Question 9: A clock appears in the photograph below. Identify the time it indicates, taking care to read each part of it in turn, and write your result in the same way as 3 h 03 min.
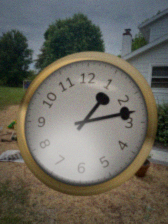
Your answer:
1 h 13 min
